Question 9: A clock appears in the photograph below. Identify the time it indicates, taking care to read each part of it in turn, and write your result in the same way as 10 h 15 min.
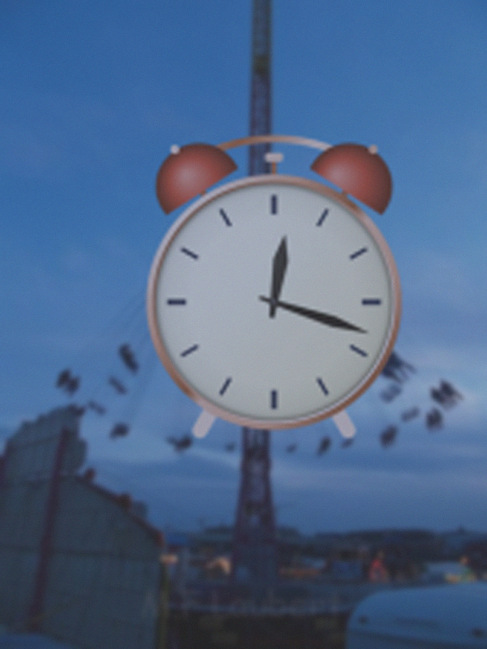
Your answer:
12 h 18 min
